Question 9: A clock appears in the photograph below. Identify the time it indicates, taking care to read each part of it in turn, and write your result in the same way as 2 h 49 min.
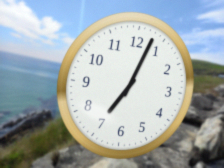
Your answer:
7 h 03 min
